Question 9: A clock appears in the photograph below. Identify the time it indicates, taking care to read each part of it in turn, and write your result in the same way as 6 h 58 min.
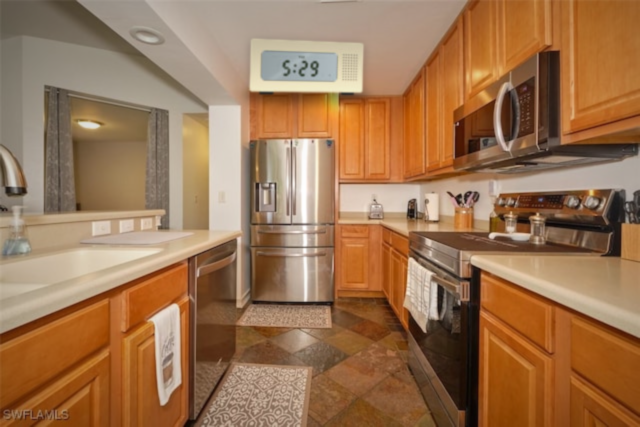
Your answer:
5 h 29 min
